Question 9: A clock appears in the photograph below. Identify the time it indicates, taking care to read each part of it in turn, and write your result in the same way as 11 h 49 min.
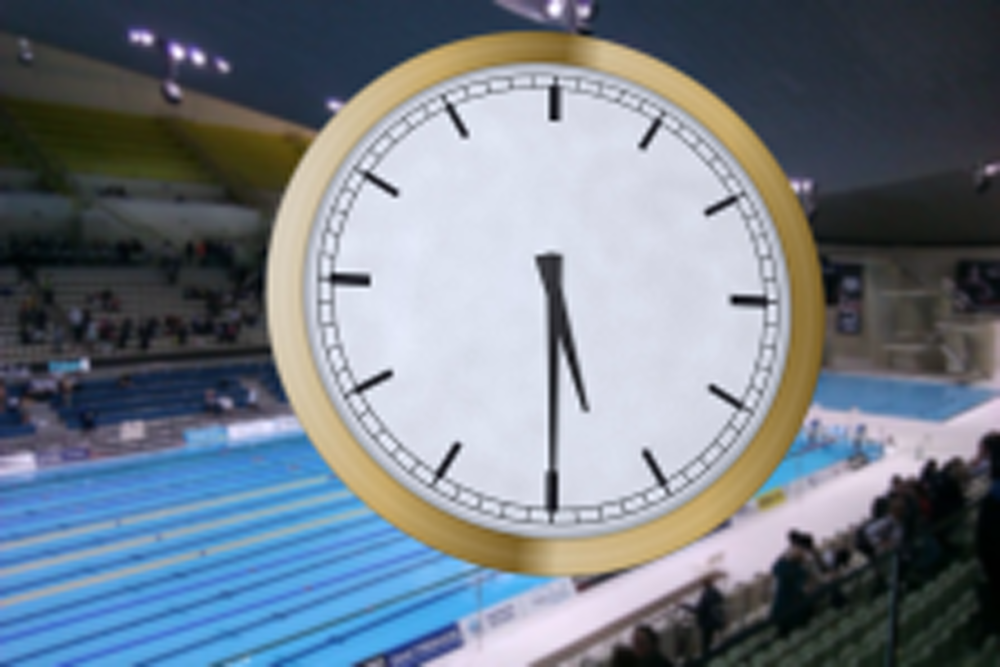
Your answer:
5 h 30 min
